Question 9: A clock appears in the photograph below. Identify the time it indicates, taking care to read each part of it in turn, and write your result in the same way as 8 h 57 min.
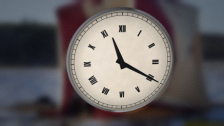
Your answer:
11 h 20 min
